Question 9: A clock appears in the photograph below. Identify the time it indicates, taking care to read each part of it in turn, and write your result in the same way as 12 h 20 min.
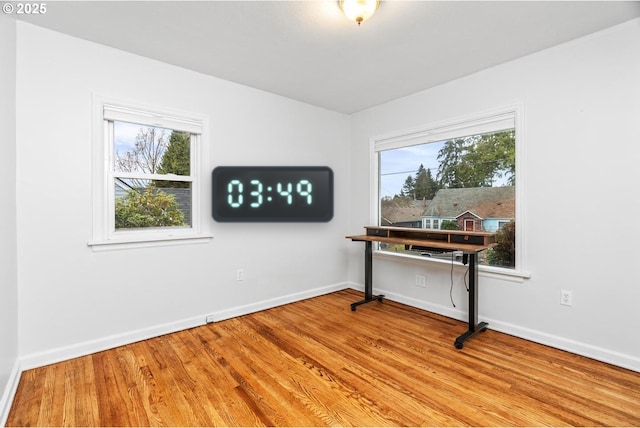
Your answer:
3 h 49 min
